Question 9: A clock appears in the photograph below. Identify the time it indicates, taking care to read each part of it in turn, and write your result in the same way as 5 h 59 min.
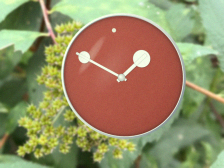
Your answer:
1 h 51 min
